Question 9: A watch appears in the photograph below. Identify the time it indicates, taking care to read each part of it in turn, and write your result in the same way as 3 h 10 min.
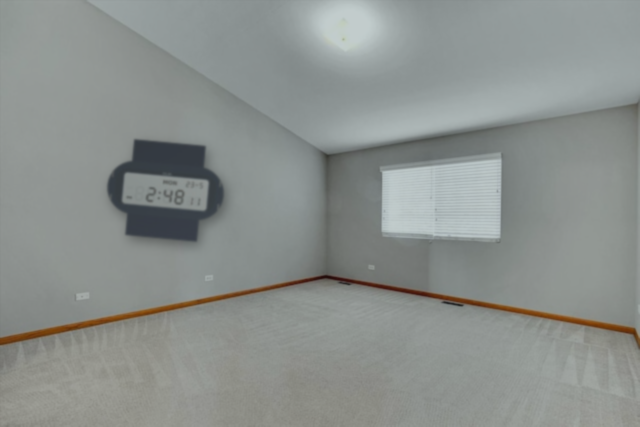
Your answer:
2 h 48 min
